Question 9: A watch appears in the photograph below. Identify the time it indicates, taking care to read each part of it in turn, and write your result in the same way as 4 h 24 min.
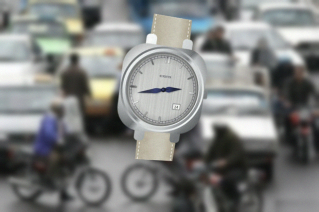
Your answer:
2 h 43 min
